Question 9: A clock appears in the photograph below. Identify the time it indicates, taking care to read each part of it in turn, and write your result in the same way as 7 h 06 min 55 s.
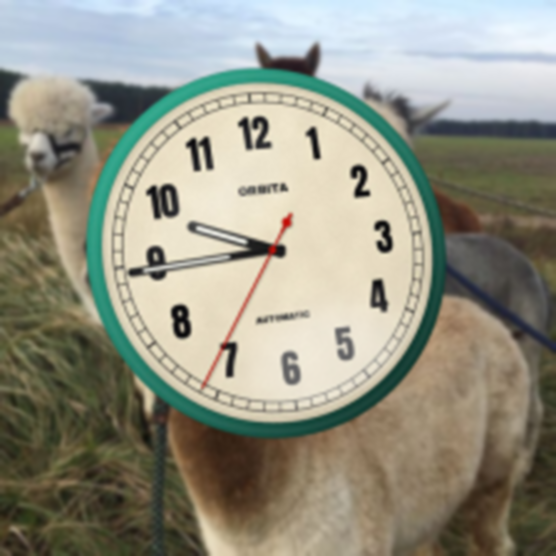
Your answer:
9 h 44 min 36 s
